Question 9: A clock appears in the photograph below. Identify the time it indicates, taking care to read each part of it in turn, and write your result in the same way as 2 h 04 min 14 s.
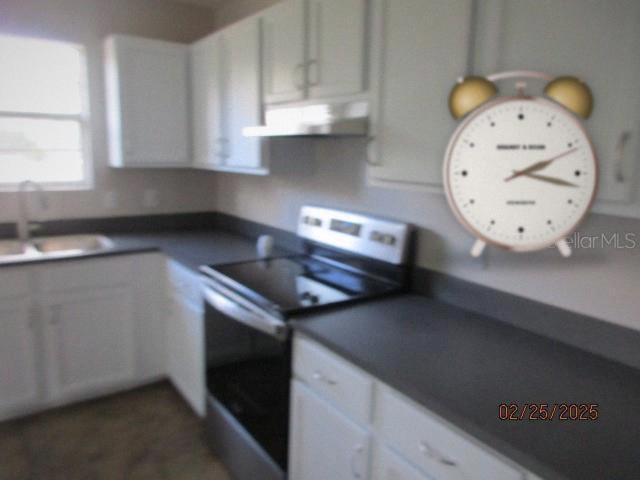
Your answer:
2 h 17 min 11 s
